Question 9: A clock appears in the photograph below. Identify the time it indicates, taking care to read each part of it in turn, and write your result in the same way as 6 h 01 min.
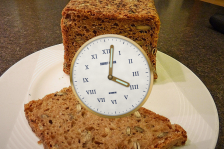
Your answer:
4 h 02 min
